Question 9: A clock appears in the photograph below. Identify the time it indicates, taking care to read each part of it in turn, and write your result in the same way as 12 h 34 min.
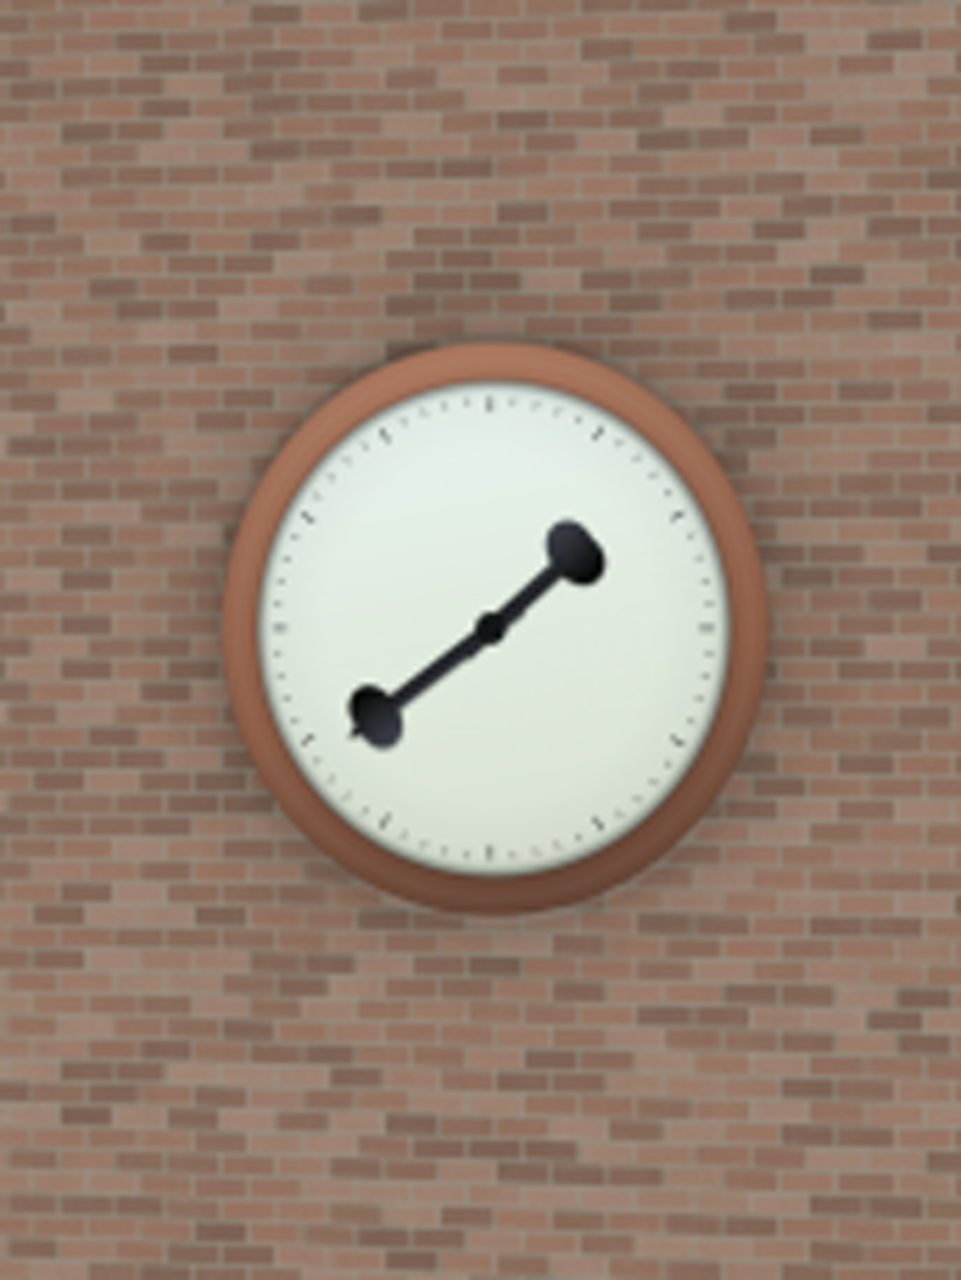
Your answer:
1 h 39 min
